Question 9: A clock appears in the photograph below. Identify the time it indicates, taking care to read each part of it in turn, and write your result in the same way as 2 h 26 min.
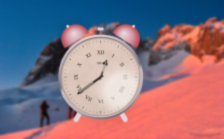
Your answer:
12 h 39 min
